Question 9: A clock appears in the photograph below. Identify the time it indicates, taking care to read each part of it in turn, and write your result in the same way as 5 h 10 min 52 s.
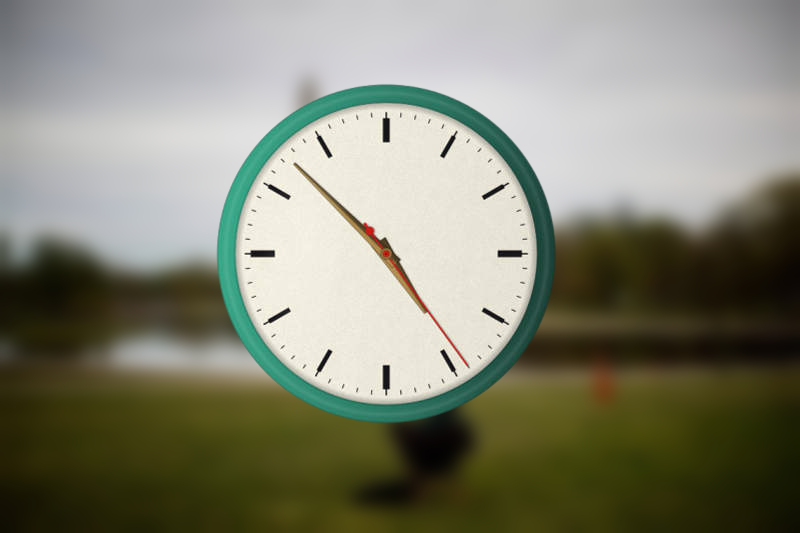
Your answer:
4 h 52 min 24 s
